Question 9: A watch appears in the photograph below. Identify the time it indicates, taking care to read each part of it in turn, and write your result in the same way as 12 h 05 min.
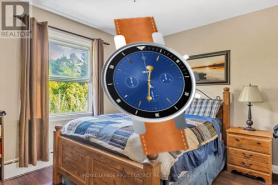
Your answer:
12 h 32 min
